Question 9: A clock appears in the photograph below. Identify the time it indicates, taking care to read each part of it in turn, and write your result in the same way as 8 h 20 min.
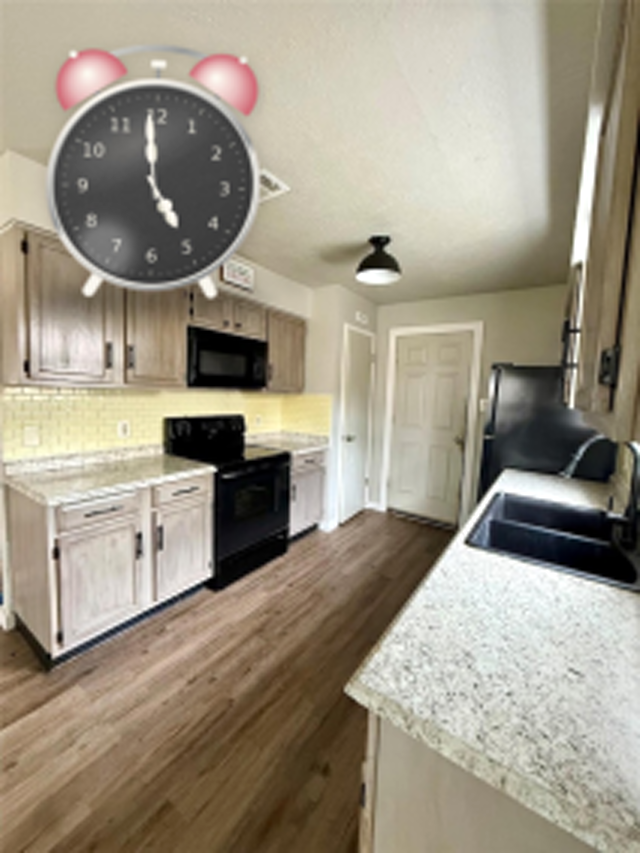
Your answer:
4 h 59 min
